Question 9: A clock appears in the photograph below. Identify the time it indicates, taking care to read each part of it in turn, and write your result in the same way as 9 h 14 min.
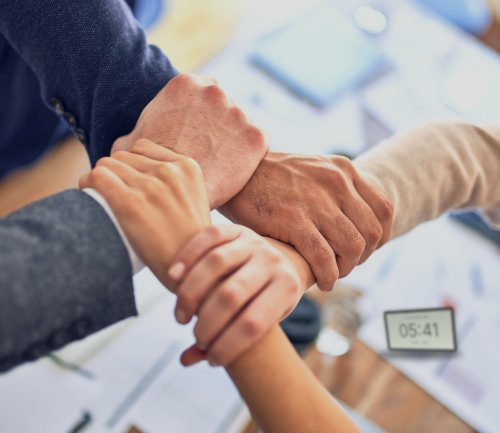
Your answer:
5 h 41 min
